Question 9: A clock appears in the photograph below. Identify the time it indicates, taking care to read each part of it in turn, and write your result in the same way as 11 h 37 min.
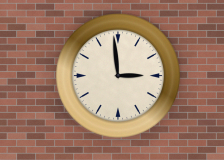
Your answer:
2 h 59 min
